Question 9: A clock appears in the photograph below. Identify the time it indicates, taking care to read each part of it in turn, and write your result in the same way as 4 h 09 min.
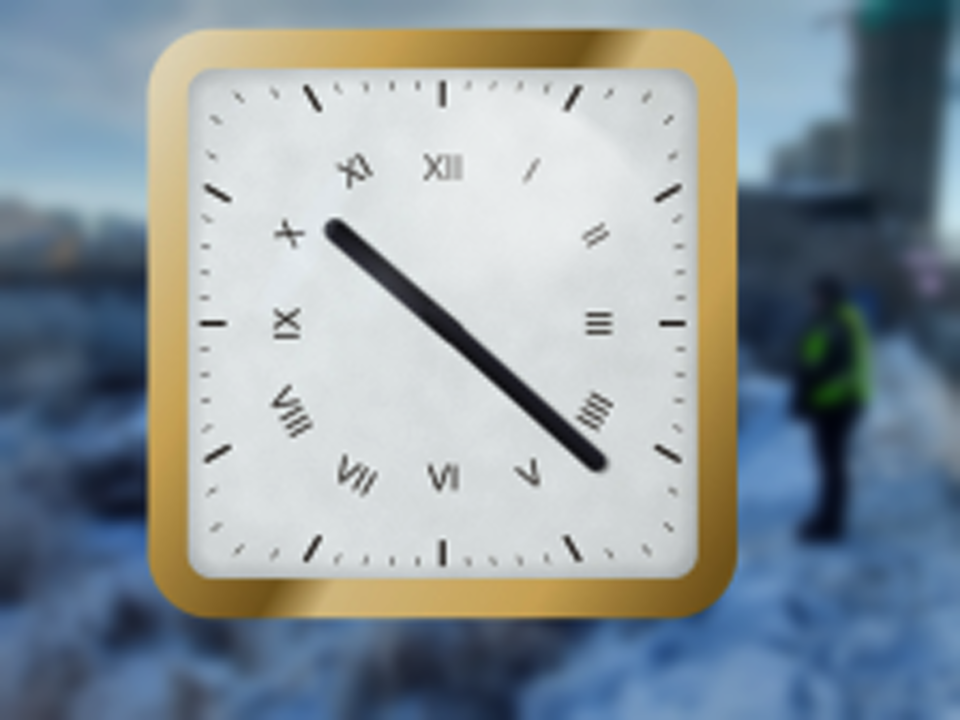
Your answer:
10 h 22 min
